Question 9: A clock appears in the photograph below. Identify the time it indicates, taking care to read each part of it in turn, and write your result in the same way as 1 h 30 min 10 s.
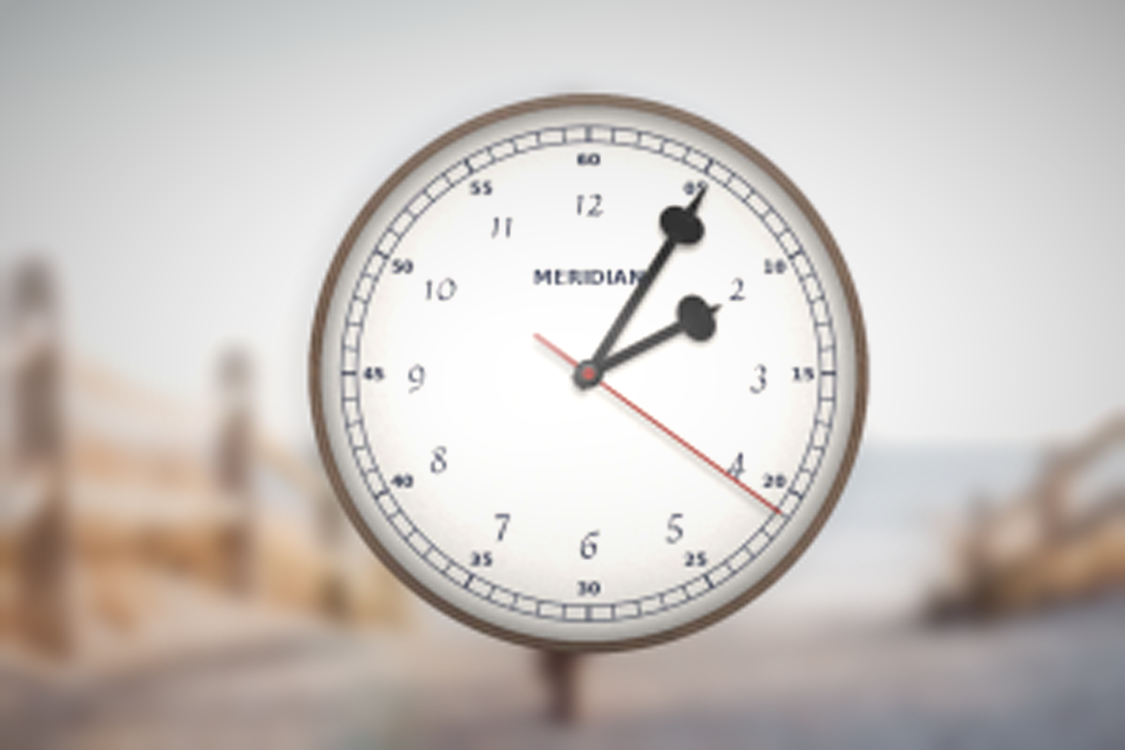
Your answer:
2 h 05 min 21 s
